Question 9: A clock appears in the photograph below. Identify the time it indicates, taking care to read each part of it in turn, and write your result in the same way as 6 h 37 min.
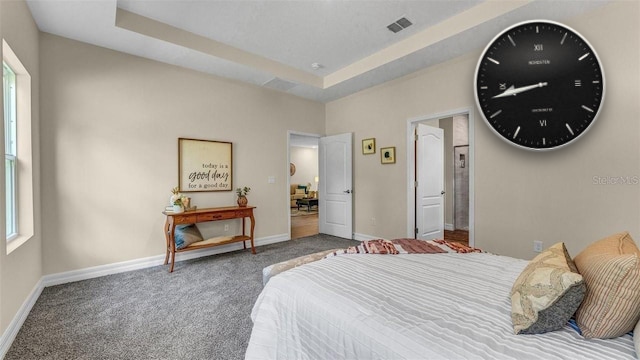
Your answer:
8 h 43 min
